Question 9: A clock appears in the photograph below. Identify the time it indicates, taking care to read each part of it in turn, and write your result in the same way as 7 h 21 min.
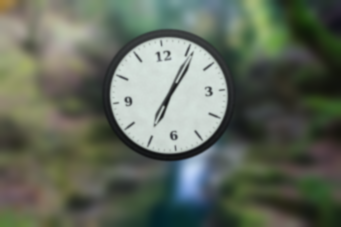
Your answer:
7 h 06 min
